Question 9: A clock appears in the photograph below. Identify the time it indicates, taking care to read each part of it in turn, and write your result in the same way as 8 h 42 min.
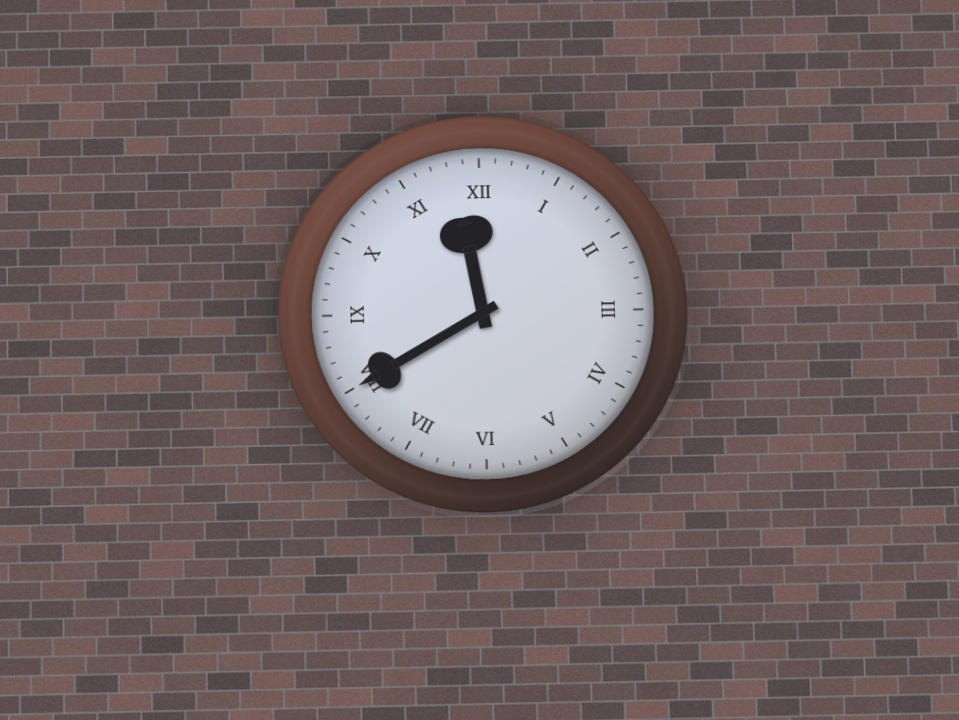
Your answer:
11 h 40 min
